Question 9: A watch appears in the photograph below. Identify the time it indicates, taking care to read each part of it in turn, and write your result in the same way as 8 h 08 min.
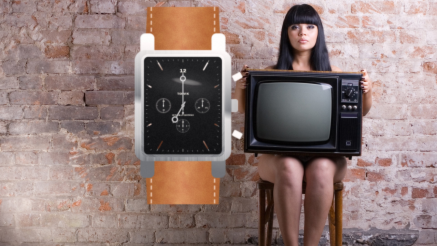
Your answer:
7 h 00 min
